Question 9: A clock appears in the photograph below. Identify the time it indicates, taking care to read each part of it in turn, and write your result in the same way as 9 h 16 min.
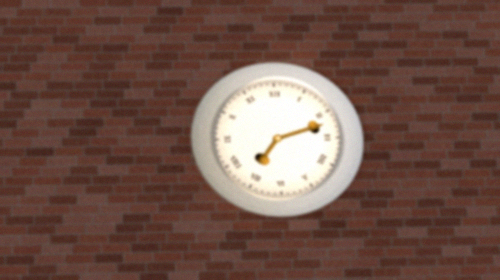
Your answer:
7 h 12 min
